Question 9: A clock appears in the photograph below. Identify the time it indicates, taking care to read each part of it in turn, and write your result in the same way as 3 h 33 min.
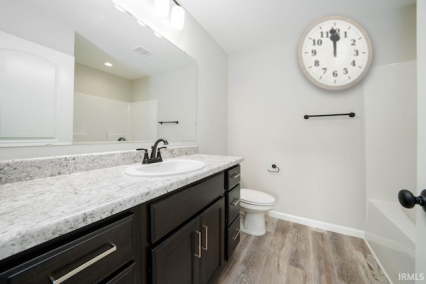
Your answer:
11 h 59 min
